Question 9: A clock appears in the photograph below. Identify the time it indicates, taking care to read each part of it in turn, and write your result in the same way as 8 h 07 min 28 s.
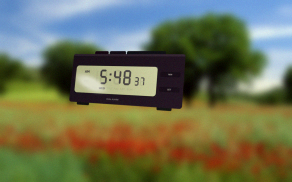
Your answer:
5 h 48 min 37 s
